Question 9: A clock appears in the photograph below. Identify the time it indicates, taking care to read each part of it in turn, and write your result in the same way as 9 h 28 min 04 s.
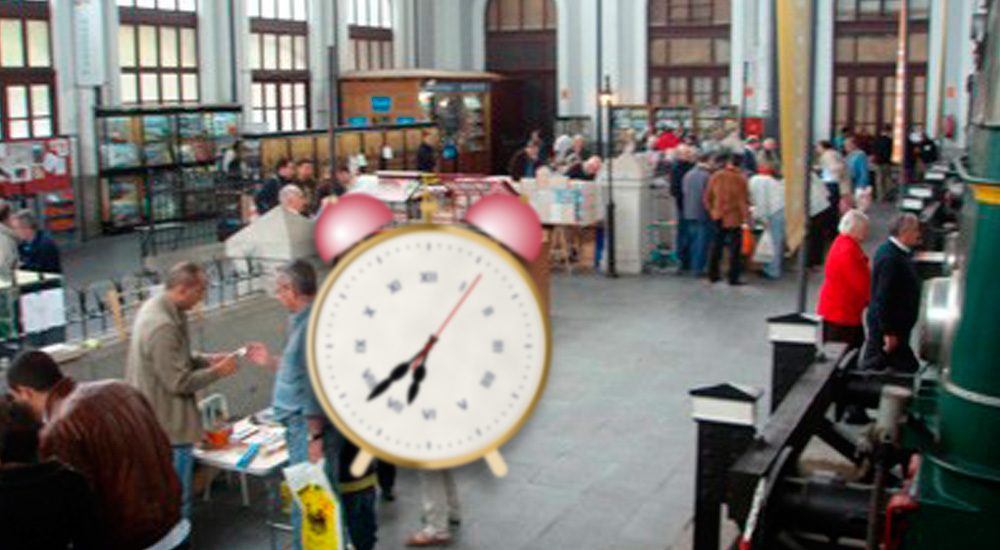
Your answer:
6 h 38 min 06 s
